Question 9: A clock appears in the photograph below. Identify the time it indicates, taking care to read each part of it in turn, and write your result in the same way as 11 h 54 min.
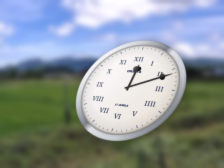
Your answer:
12 h 11 min
